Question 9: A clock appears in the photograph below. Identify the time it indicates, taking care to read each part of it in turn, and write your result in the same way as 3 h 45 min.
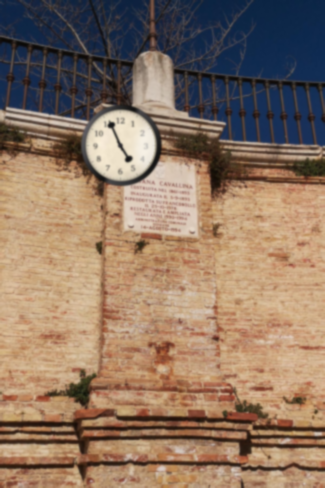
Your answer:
4 h 56 min
